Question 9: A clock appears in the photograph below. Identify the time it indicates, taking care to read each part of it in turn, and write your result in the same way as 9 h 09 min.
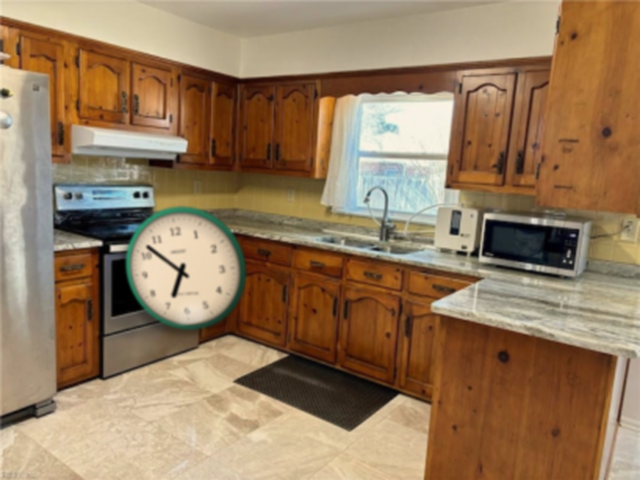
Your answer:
6 h 52 min
